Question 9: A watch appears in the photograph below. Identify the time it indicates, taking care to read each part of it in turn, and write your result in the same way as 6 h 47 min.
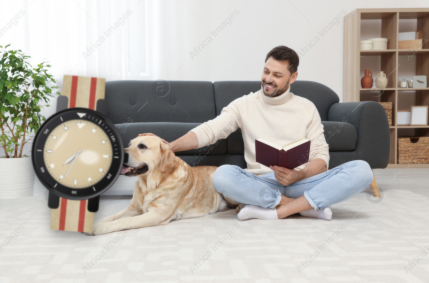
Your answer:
7 h 34 min
